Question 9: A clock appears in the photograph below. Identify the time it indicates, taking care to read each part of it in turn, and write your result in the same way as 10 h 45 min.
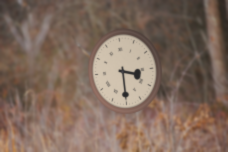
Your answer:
3 h 30 min
